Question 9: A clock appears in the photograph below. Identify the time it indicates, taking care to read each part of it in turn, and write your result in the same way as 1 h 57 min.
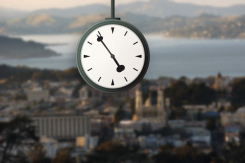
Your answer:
4 h 54 min
